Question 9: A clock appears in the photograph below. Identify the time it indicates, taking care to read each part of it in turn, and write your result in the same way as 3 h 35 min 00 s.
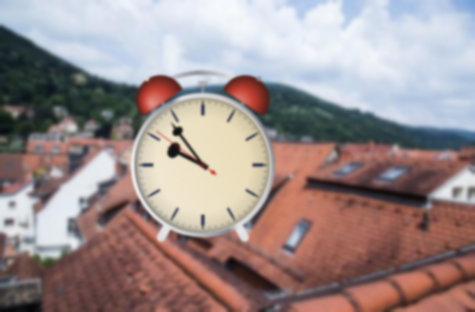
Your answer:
9 h 53 min 51 s
